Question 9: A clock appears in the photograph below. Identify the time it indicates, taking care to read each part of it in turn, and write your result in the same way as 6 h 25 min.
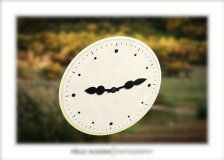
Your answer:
9 h 13 min
